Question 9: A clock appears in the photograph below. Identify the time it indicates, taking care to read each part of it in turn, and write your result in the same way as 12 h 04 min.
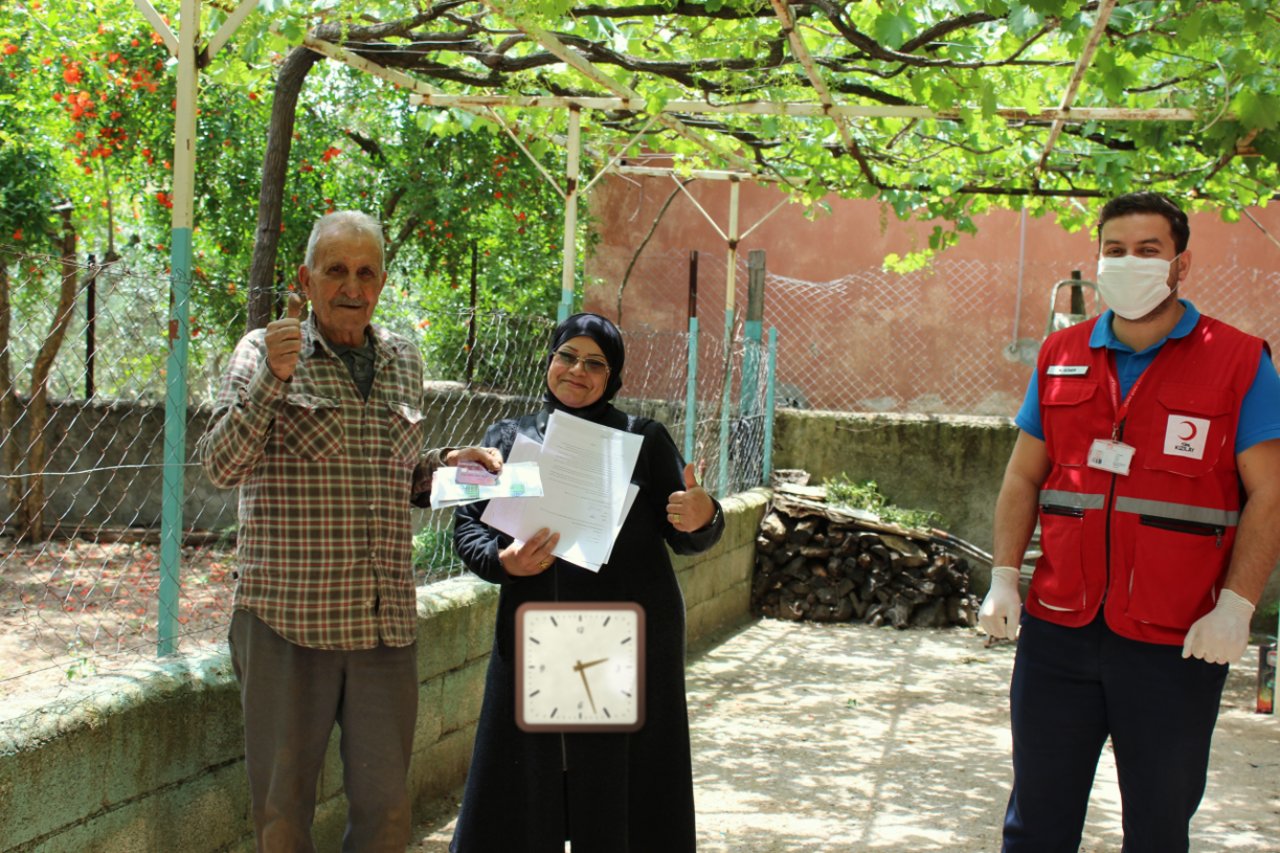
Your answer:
2 h 27 min
